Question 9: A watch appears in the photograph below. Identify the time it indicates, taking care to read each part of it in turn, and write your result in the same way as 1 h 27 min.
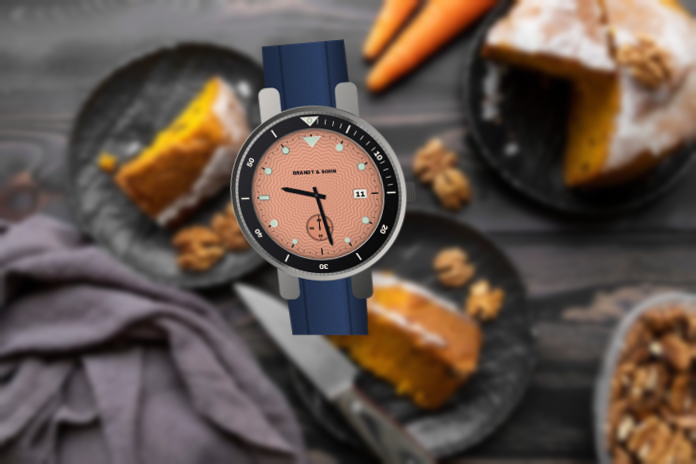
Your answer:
9 h 28 min
